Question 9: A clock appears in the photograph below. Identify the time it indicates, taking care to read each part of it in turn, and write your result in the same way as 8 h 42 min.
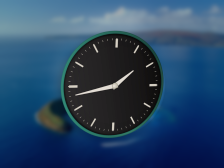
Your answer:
1 h 43 min
